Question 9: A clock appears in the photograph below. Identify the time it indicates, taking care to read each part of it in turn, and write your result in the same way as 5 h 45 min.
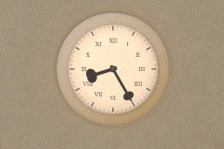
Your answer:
8 h 25 min
